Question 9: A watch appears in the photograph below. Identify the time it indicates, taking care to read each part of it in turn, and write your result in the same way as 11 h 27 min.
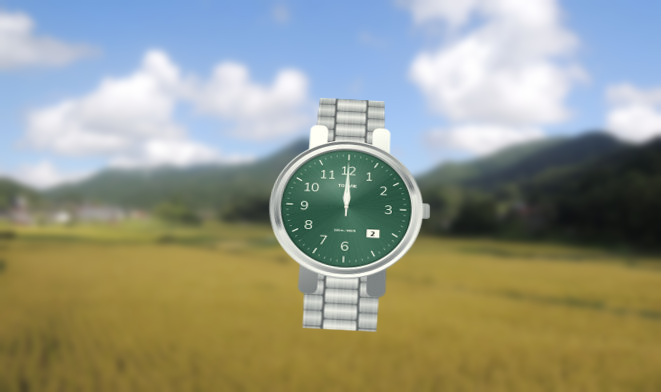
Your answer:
12 h 00 min
